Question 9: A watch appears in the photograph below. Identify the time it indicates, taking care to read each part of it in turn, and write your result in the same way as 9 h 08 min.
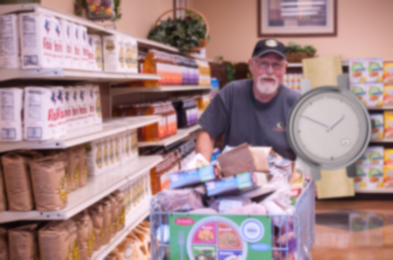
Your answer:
1 h 50 min
